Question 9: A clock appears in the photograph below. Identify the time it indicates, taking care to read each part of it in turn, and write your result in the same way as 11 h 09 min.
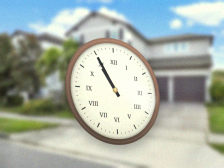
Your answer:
10 h 55 min
